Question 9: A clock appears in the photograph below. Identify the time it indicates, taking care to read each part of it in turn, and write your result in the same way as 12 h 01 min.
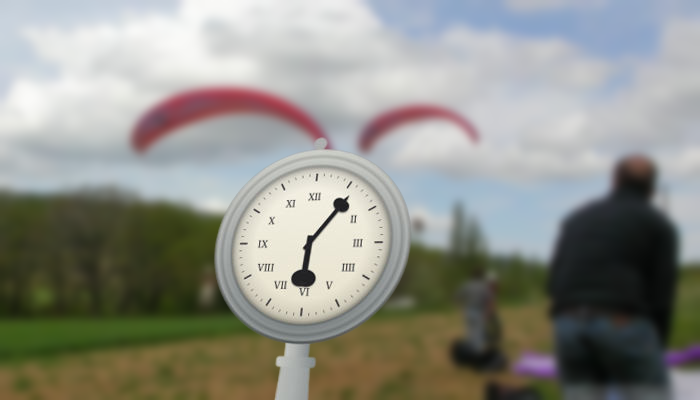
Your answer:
6 h 06 min
